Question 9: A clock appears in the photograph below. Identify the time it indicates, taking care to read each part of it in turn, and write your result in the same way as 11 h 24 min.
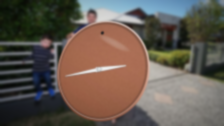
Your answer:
2 h 43 min
